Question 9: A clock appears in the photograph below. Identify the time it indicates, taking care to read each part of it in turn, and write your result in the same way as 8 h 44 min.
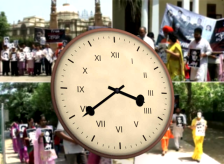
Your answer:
3 h 39 min
